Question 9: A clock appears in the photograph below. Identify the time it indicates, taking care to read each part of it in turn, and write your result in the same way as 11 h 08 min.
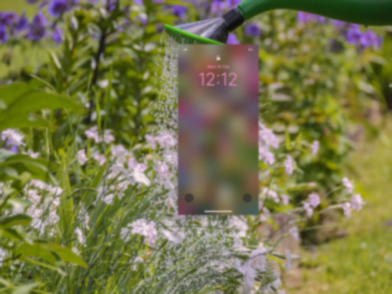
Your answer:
12 h 12 min
